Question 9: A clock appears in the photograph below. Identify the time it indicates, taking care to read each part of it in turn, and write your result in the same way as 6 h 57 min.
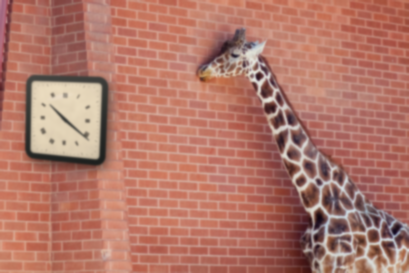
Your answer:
10 h 21 min
